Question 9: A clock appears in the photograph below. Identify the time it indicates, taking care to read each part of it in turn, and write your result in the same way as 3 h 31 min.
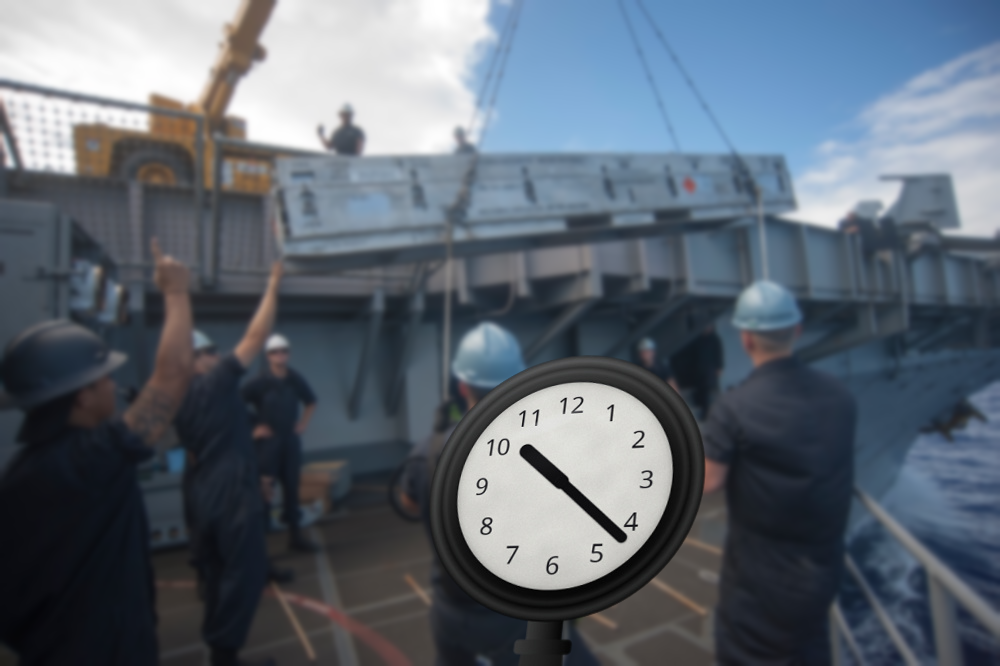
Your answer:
10 h 22 min
